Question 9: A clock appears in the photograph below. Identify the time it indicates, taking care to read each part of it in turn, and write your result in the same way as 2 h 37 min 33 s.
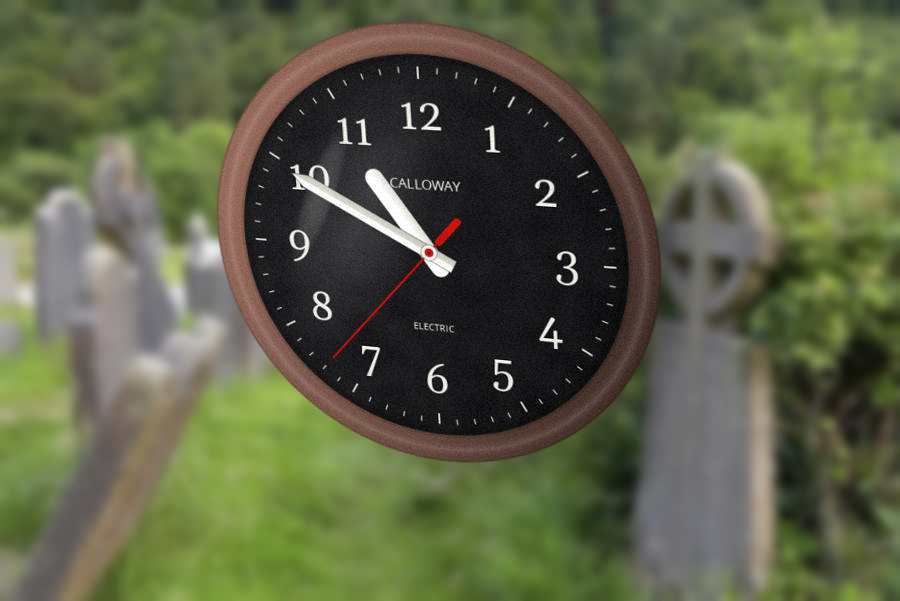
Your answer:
10 h 49 min 37 s
